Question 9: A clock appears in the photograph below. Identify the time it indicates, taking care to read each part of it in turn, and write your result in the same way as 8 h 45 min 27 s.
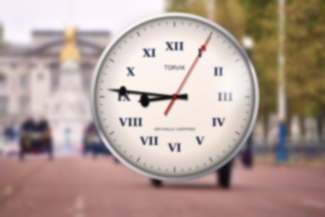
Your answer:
8 h 46 min 05 s
